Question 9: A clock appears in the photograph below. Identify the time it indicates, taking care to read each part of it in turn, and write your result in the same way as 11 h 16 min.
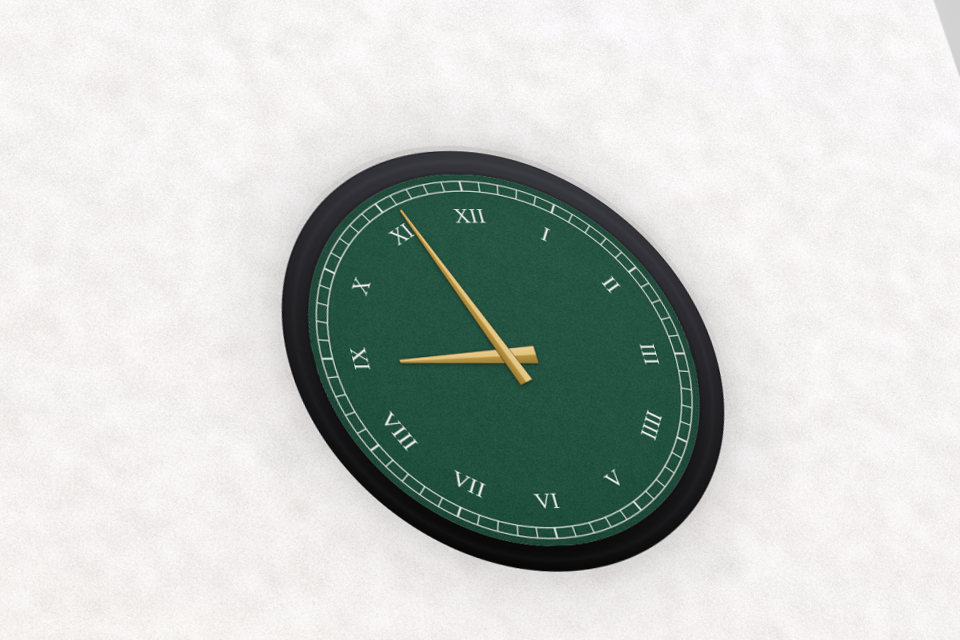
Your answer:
8 h 56 min
